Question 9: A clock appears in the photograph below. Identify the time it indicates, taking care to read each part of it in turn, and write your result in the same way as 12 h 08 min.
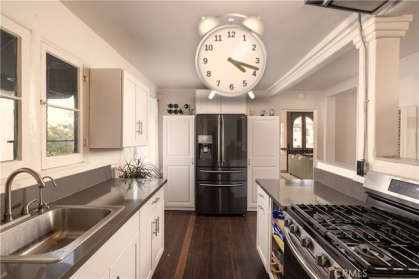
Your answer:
4 h 18 min
